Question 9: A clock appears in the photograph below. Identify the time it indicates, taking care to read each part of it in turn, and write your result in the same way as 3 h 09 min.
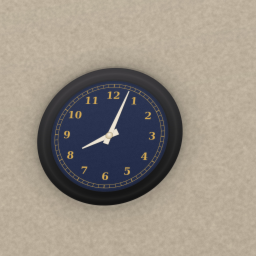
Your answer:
8 h 03 min
